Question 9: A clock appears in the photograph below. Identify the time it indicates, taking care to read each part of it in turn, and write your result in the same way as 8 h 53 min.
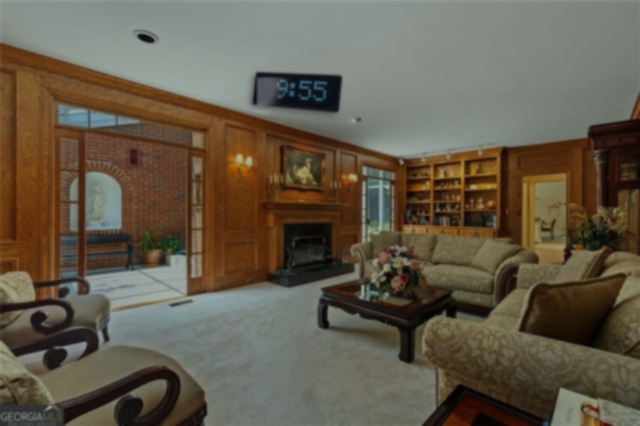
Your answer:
9 h 55 min
